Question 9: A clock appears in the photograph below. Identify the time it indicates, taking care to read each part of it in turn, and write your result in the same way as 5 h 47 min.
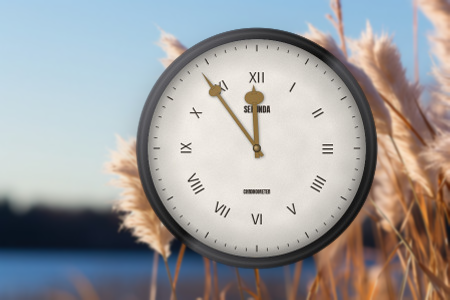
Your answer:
11 h 54 min
